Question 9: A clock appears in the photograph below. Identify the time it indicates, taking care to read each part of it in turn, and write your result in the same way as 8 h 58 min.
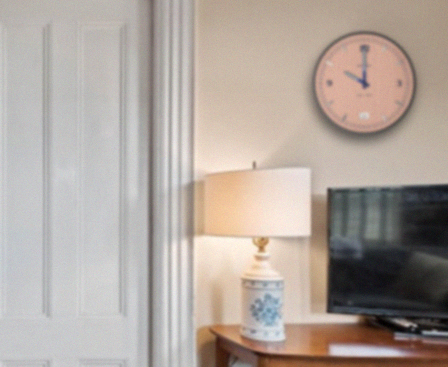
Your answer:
10 h 00 min
